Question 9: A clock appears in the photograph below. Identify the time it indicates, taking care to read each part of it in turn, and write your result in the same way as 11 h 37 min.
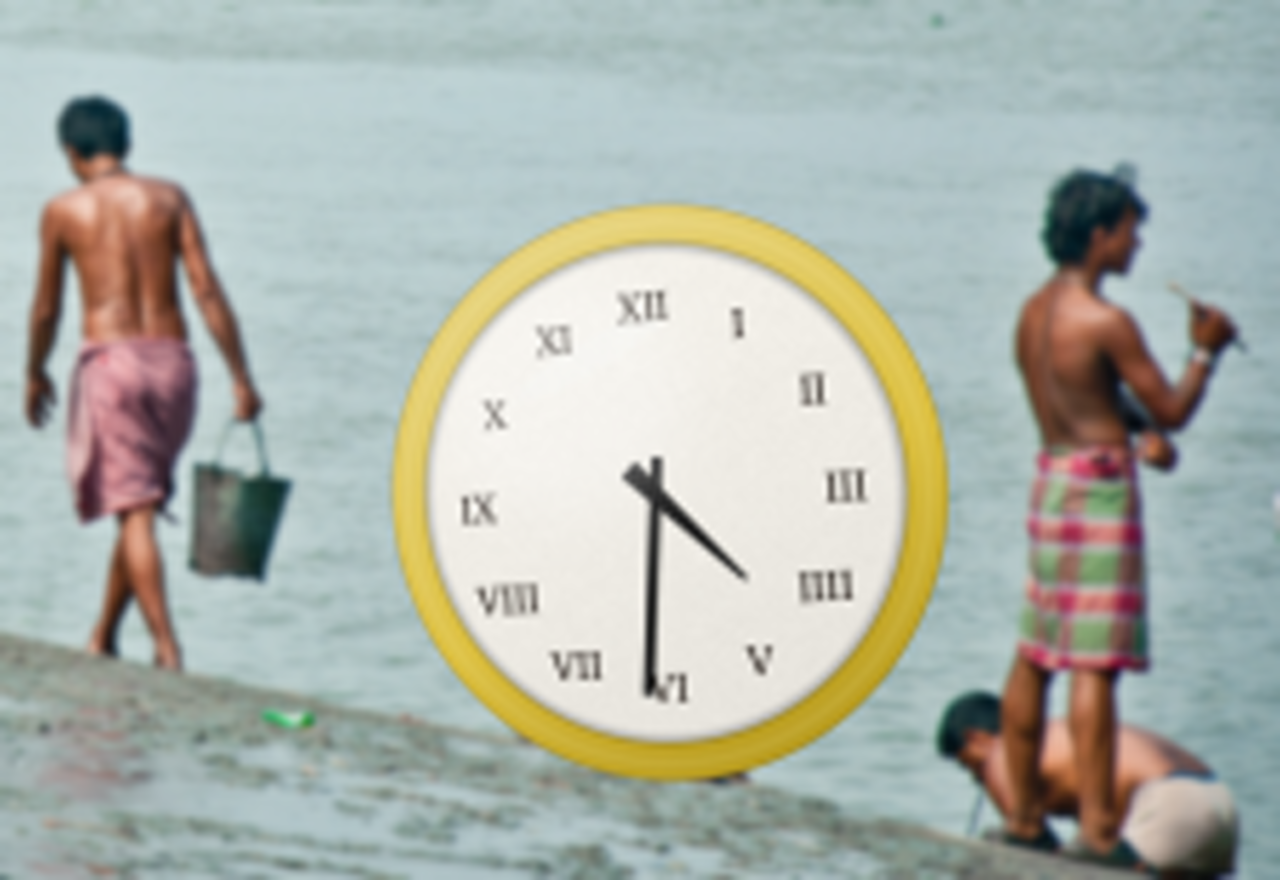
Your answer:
4 h 31 min
